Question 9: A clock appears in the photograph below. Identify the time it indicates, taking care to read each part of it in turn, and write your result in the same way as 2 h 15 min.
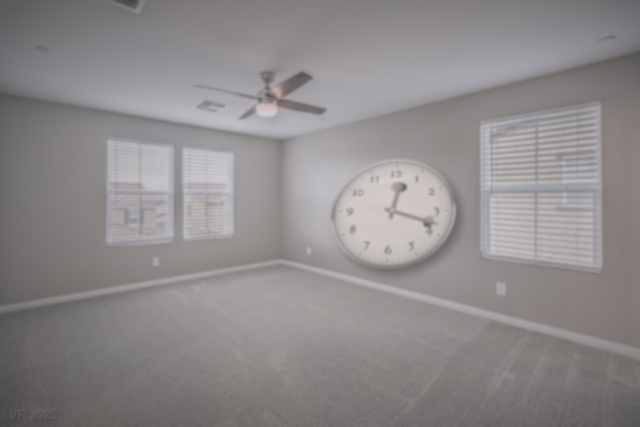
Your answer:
12 h 18 min
